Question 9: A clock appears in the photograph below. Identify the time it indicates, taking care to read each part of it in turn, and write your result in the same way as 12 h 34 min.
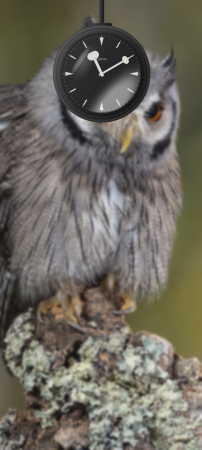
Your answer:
11 h 10 min
